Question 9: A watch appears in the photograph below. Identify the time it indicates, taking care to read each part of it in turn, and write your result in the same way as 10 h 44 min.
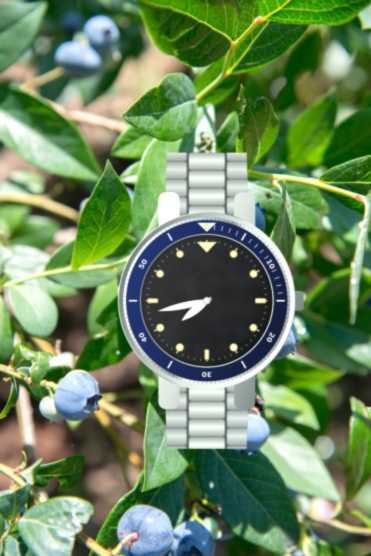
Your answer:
7 h 43 min
